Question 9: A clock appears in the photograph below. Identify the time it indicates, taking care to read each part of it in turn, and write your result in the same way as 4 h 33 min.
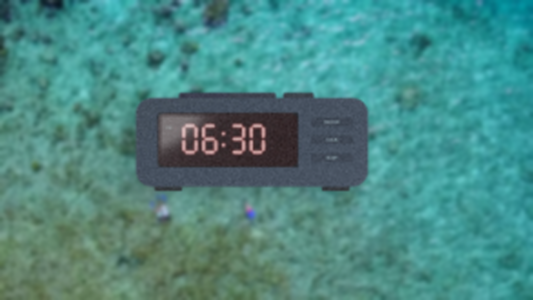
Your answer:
6 h 30 min
